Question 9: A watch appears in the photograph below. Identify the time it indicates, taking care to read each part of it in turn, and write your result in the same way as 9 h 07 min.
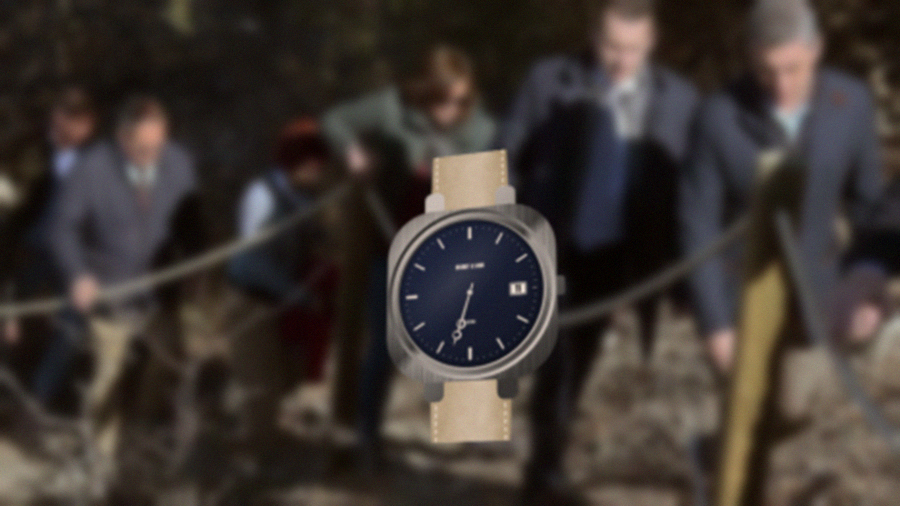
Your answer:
6 h 33 min
